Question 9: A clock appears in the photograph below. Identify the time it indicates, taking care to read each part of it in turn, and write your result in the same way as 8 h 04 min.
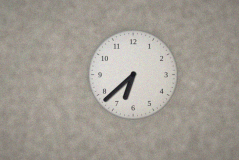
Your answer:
6 h 38 min
